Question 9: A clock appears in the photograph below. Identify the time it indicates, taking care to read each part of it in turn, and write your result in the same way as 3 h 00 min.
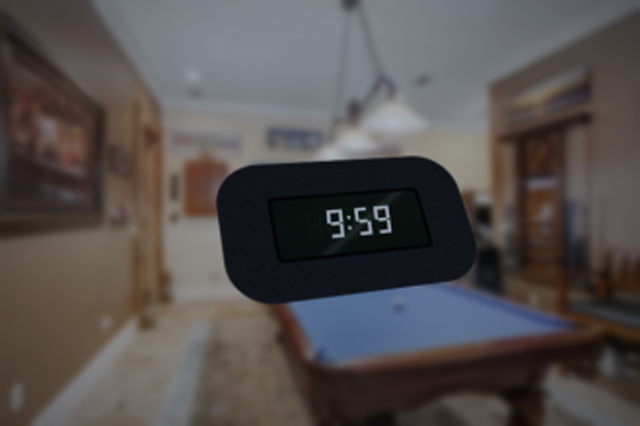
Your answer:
9 h 59 min
